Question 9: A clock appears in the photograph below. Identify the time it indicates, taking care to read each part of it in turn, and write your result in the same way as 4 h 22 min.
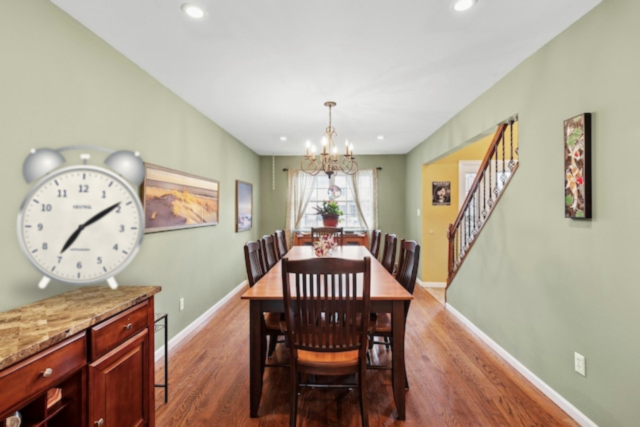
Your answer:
7 h 09 min
